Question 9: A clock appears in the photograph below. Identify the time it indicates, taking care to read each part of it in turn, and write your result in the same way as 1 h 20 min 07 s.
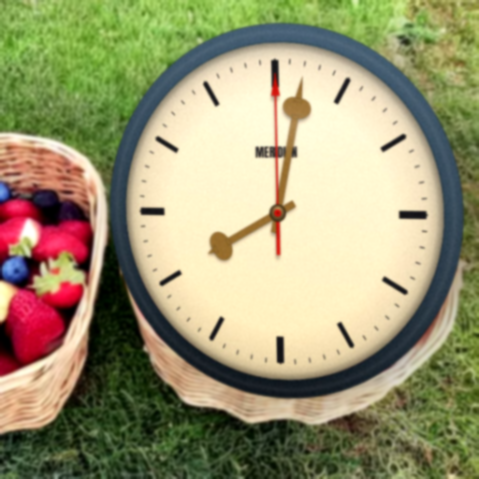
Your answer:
8 h 02 min 00 s
